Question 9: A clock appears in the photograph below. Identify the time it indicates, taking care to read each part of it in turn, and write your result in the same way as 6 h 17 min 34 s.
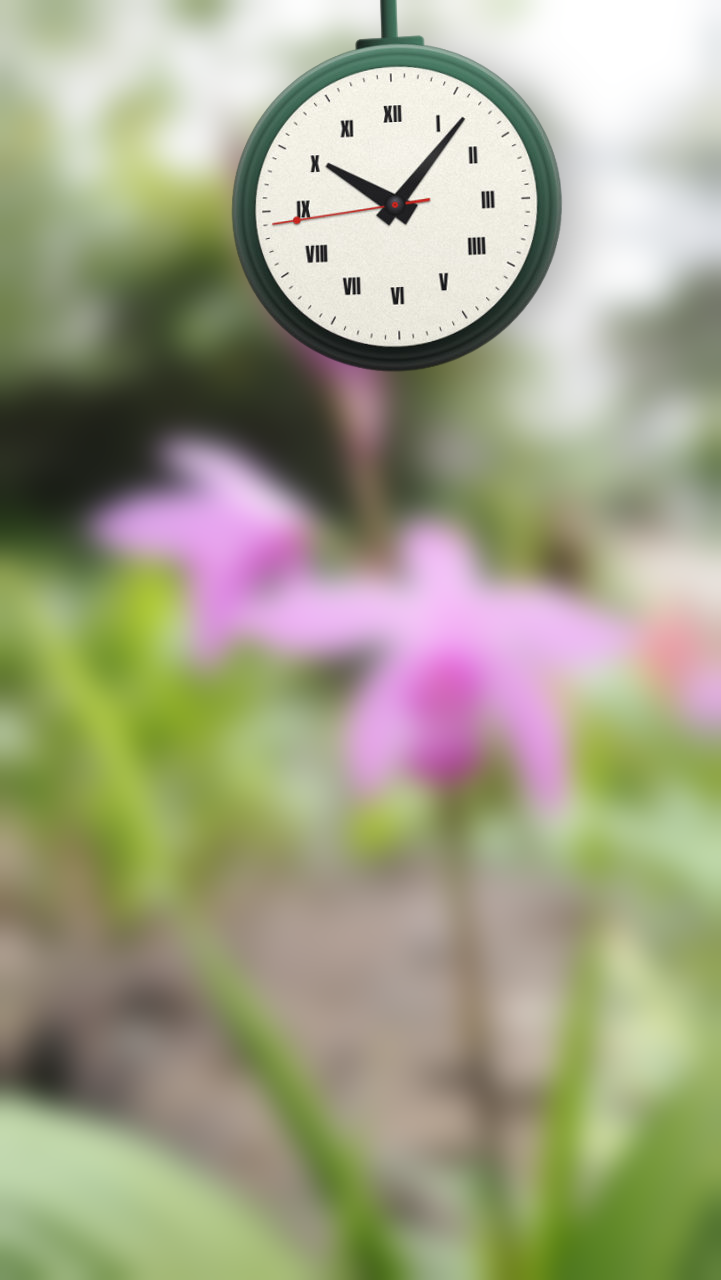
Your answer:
10 h 06 min 44 s
